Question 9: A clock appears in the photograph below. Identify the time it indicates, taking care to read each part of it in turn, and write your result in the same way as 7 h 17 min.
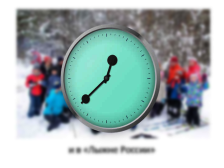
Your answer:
12 h 38 min
